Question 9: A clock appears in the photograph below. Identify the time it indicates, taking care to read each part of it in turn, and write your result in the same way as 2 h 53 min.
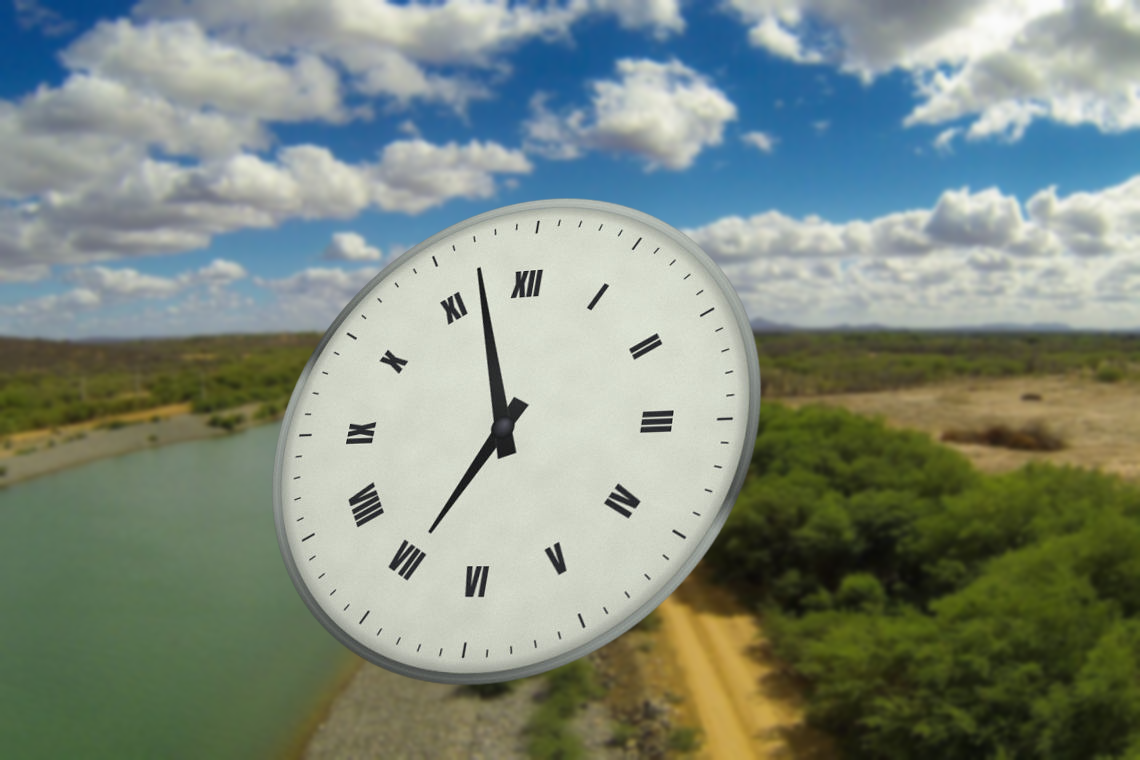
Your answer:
6 h 57 min
